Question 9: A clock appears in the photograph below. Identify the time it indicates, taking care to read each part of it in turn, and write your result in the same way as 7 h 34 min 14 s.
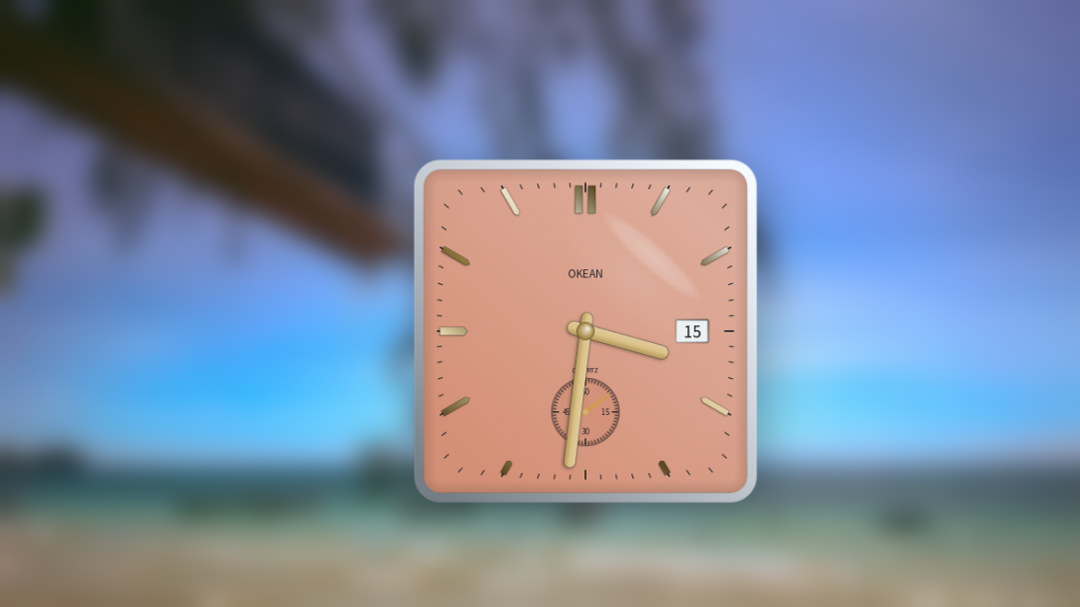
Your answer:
3 h 31 min 09 s
